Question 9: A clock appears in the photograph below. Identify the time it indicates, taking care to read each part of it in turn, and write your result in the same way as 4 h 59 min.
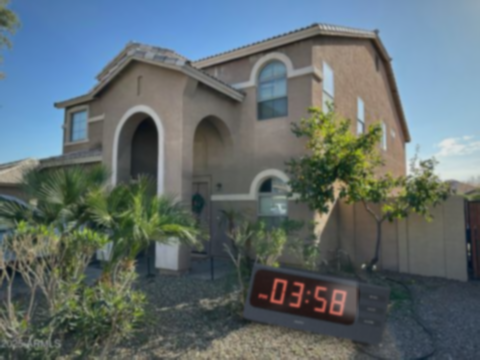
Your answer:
3 h 58 min
